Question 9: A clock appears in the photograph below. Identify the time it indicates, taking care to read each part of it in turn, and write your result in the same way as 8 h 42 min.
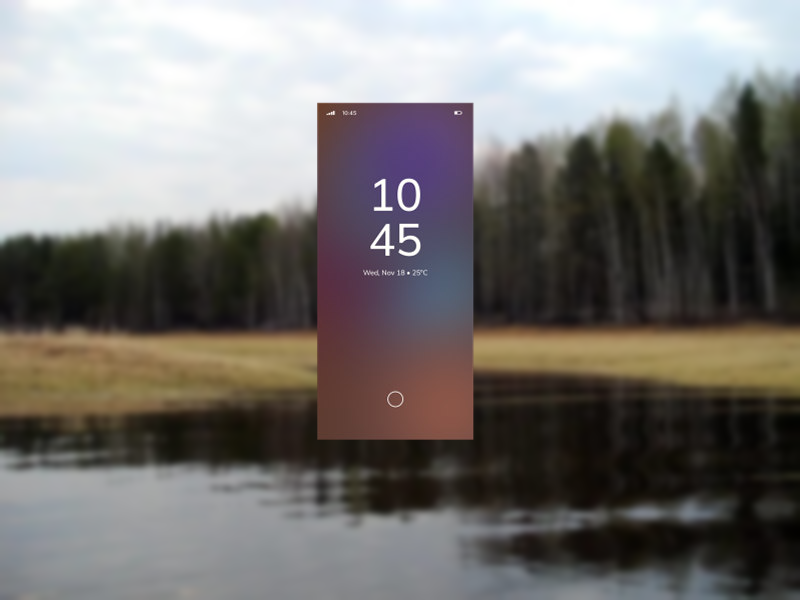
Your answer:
10 h 45 min
